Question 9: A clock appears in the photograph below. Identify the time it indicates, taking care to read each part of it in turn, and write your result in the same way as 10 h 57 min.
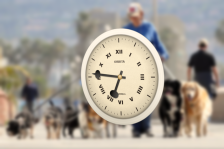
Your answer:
6 h 46 min
